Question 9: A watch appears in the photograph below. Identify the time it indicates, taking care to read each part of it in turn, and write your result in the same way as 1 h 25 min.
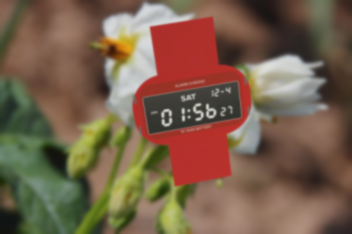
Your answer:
1 h 56 min
